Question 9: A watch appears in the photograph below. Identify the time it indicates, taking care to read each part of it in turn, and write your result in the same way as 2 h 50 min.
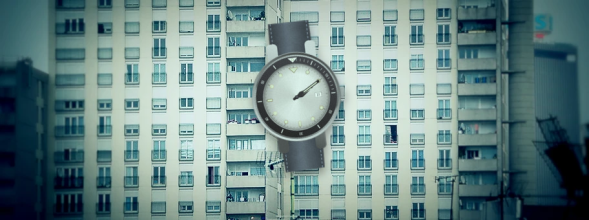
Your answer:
2 h 10 min
